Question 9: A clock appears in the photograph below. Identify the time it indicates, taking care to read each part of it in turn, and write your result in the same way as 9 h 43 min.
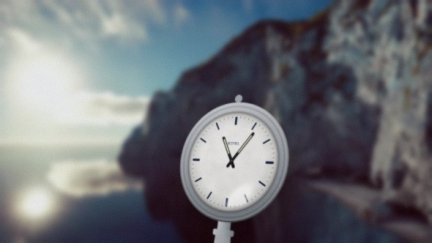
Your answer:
11 h 06 min
